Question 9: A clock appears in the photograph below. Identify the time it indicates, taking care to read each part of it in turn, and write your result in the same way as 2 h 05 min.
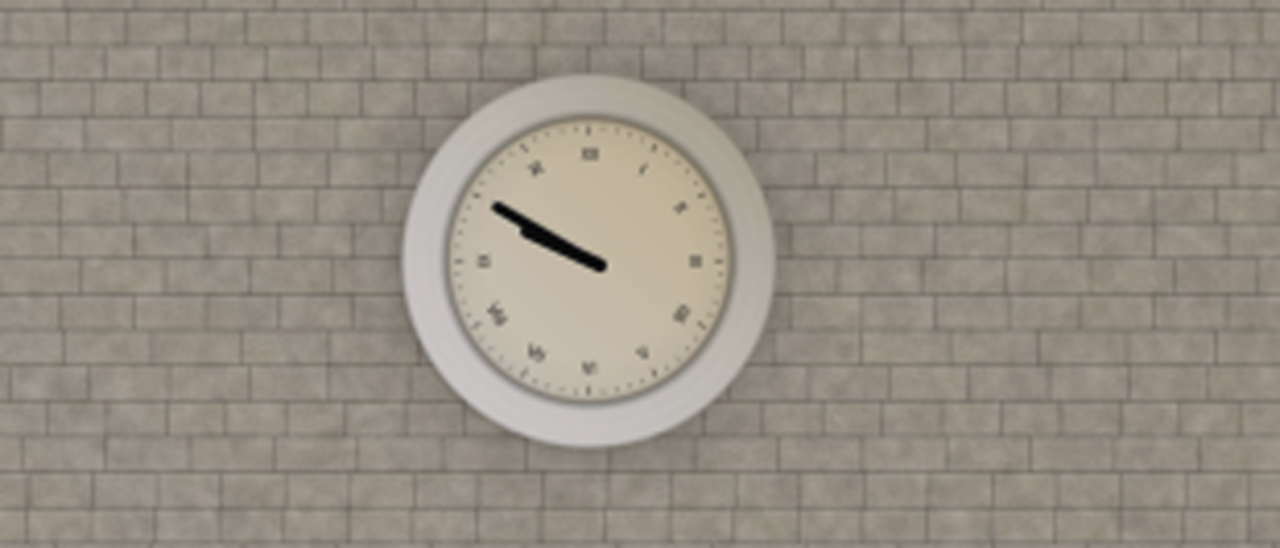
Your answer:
9 h 50 min
